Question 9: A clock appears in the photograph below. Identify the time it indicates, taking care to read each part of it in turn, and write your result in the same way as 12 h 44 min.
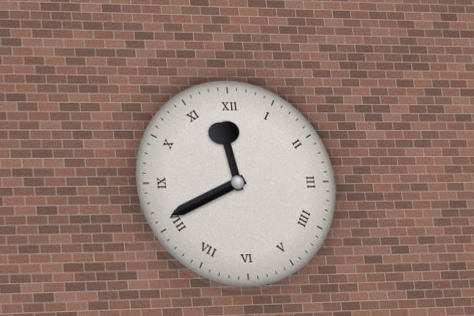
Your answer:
11 h 41 min
